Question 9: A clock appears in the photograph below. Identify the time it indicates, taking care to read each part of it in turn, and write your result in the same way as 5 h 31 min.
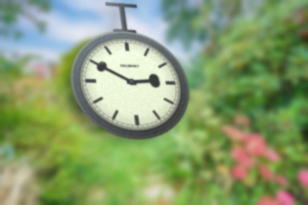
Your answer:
2 h 50 min
